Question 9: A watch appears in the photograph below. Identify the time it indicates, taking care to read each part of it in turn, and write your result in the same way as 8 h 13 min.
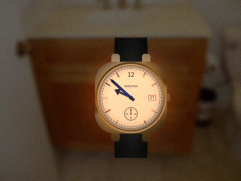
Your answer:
9 h 52 min
